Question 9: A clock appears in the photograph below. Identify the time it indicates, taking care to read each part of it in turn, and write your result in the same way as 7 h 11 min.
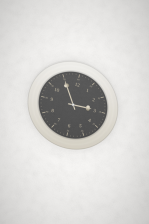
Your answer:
2 h 55 min
